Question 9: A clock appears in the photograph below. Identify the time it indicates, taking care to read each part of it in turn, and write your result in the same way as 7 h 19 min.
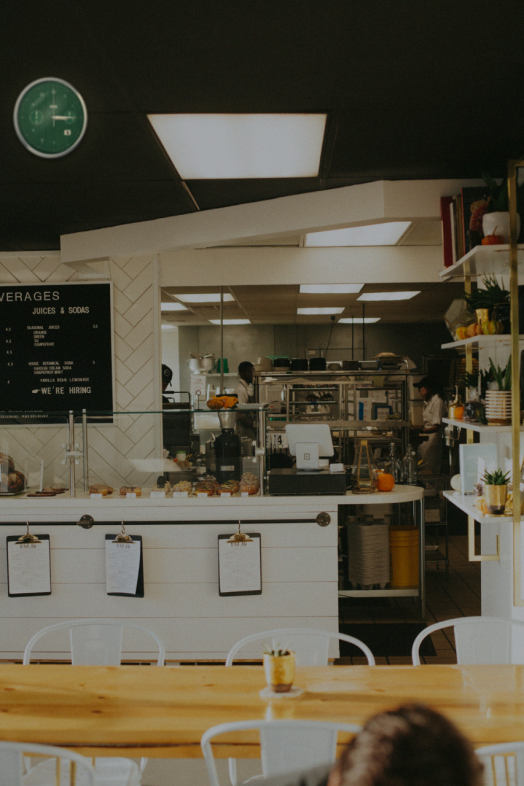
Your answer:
3 h 15 min
